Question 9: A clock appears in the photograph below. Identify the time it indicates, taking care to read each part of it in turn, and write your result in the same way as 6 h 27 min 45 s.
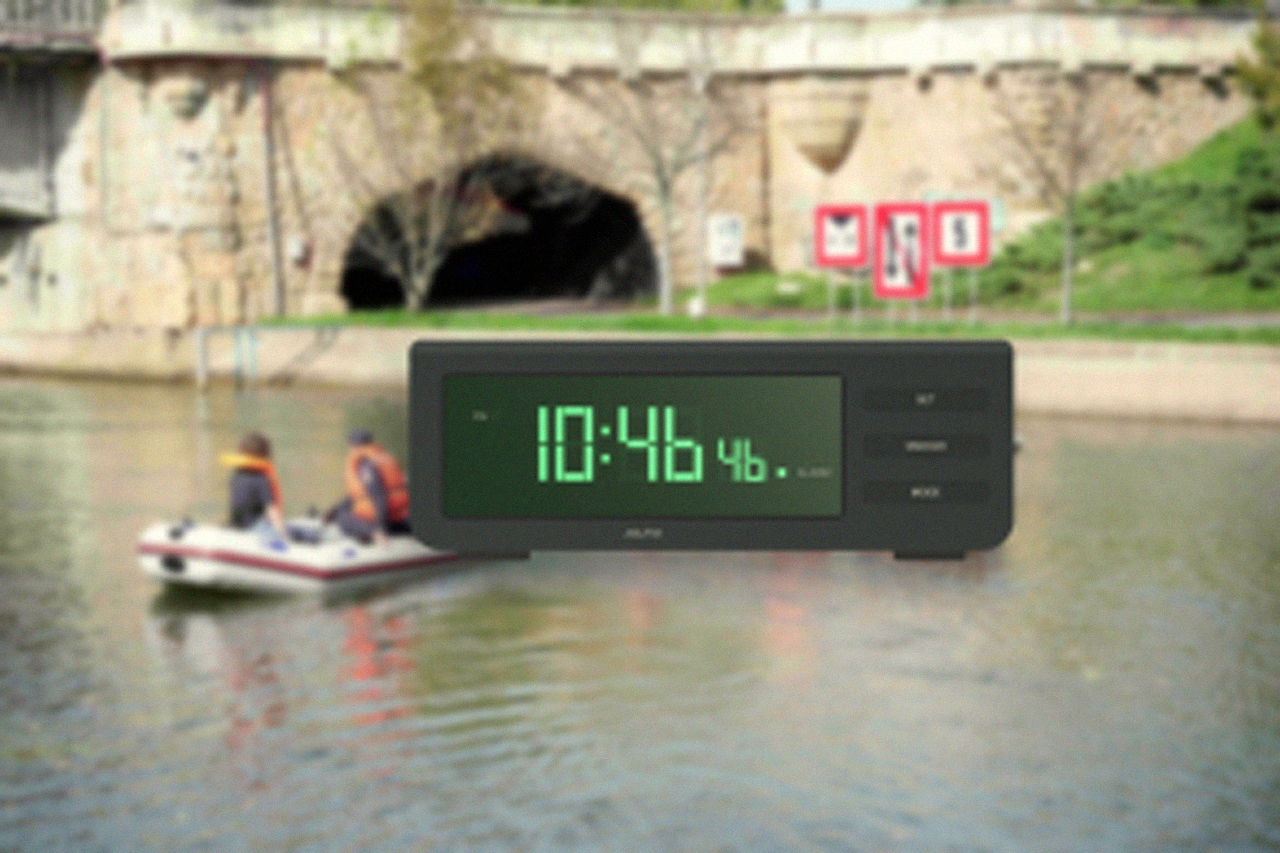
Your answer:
10 h 46 min 46 s
